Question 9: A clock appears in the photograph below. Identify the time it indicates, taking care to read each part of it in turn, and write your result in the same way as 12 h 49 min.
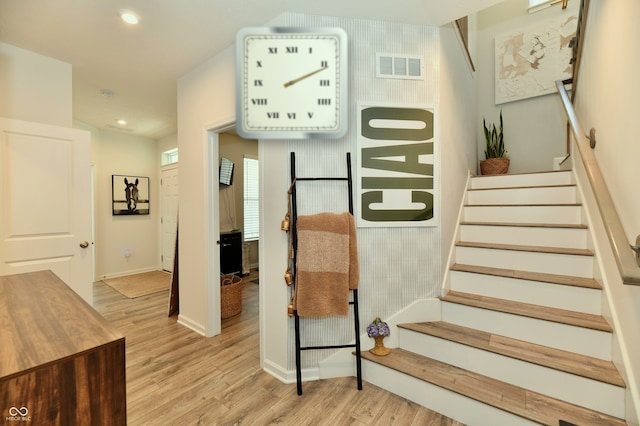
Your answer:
2 h 11 min
